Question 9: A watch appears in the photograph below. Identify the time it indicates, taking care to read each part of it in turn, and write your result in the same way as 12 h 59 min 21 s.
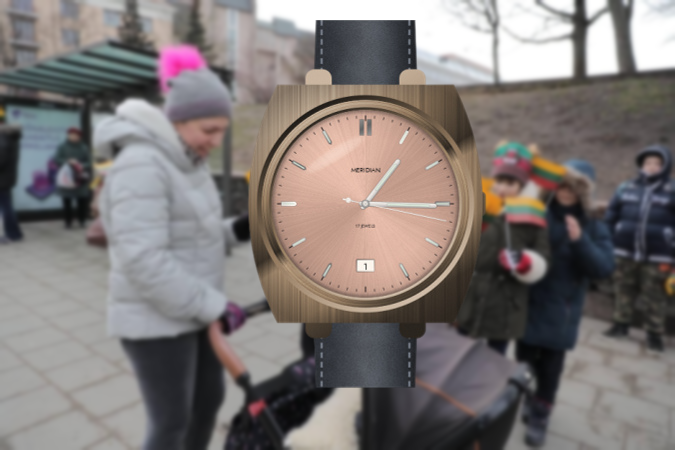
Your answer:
1 h 15 min 17 s
